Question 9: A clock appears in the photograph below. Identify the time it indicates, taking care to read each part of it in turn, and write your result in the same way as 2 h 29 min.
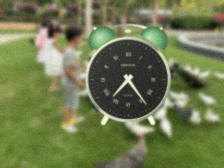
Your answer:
7 h 24 min
